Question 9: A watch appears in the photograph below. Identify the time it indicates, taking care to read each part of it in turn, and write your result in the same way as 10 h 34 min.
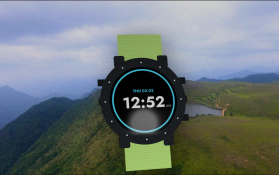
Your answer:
12 h 52 min
